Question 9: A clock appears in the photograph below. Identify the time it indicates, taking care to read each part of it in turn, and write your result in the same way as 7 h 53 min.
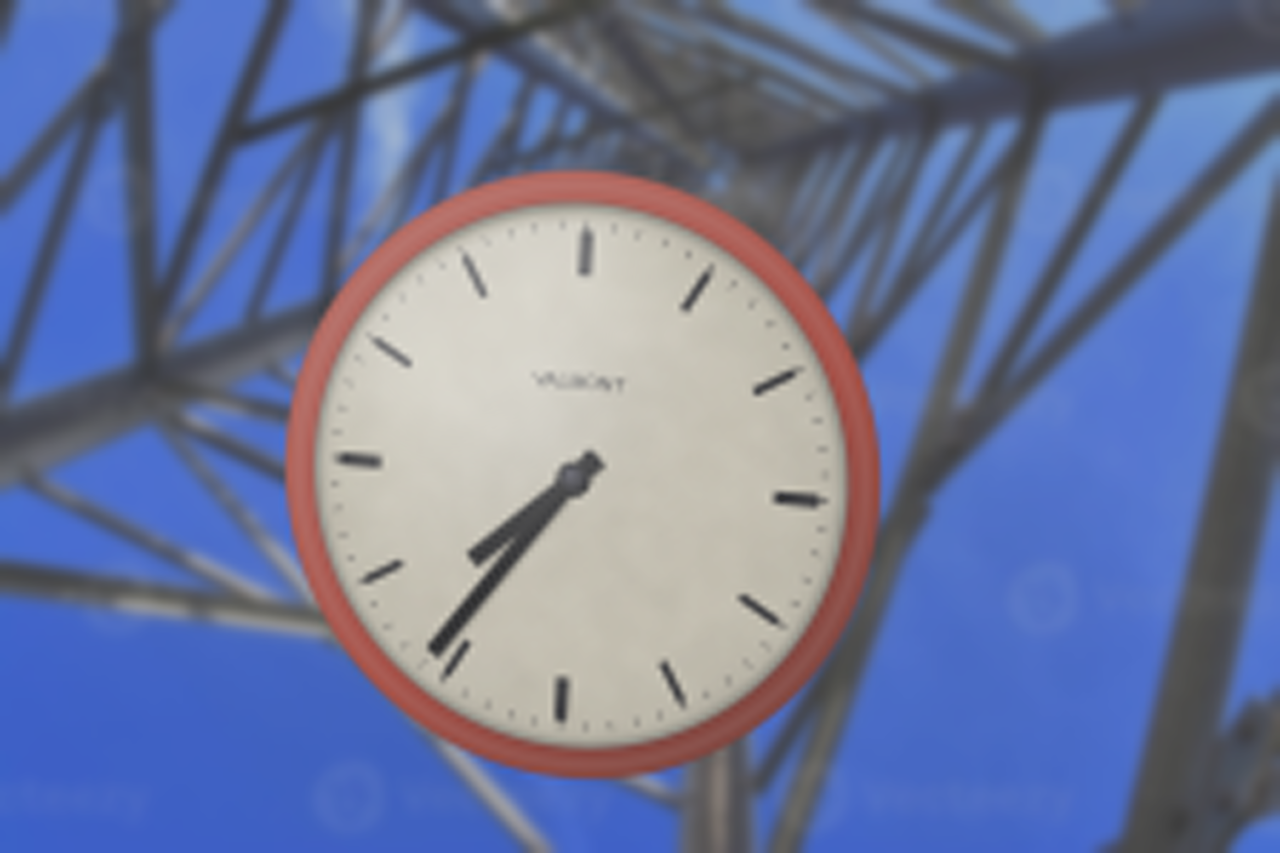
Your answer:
7 h 36 min
